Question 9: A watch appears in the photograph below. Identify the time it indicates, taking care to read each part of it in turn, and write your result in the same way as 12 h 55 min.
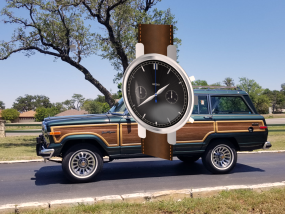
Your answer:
1 h 39 min
